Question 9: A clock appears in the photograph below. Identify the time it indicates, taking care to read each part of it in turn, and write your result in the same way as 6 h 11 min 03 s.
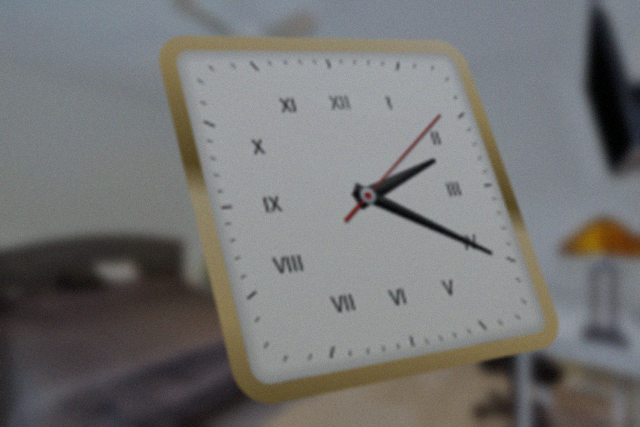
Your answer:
2 h 20 min 09 s
